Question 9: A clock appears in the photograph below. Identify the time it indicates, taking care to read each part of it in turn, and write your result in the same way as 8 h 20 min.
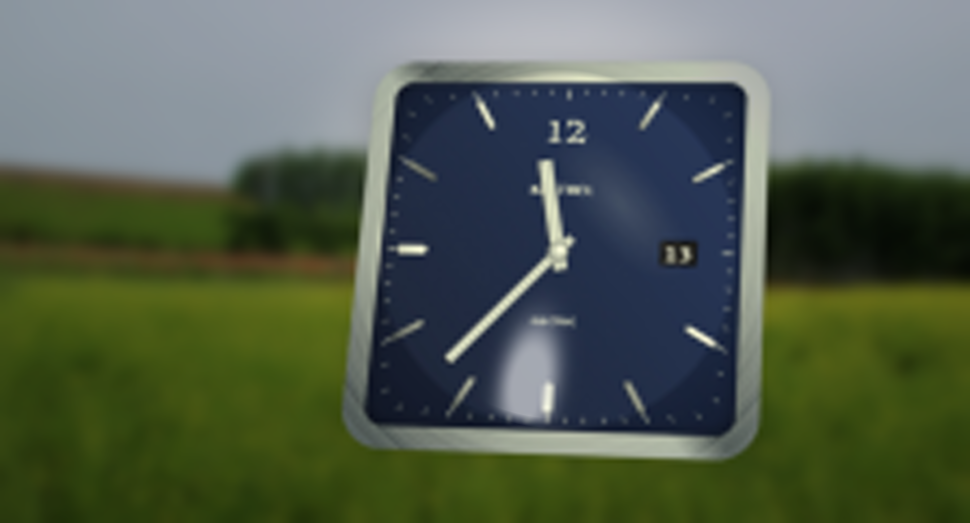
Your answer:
11 h 37 min
